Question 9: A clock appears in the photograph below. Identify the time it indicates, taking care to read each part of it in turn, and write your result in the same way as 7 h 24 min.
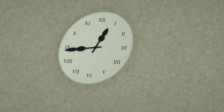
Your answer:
12 h 44 min
